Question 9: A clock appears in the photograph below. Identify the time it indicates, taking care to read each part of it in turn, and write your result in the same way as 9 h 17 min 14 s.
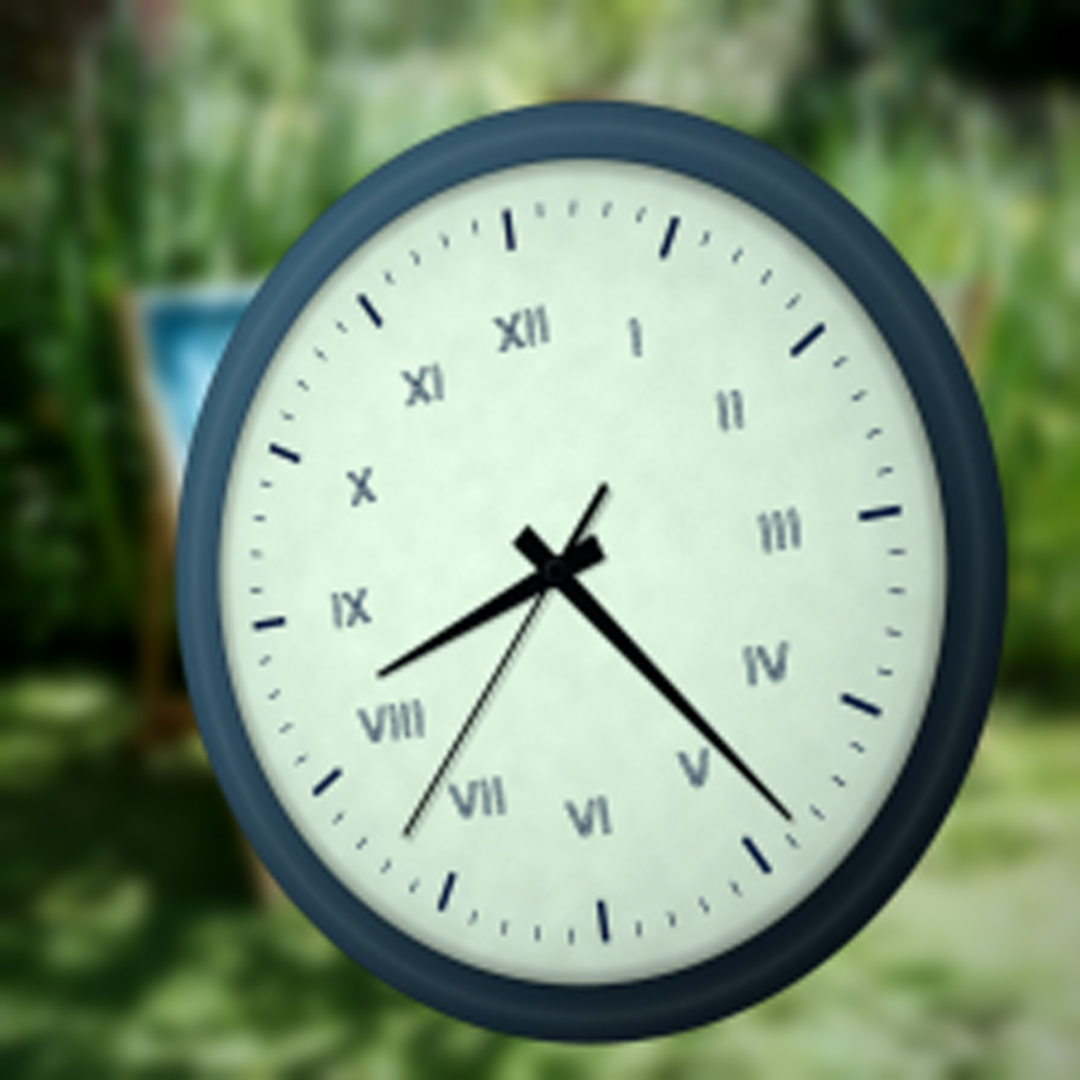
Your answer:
8 h 23 min 37 s
